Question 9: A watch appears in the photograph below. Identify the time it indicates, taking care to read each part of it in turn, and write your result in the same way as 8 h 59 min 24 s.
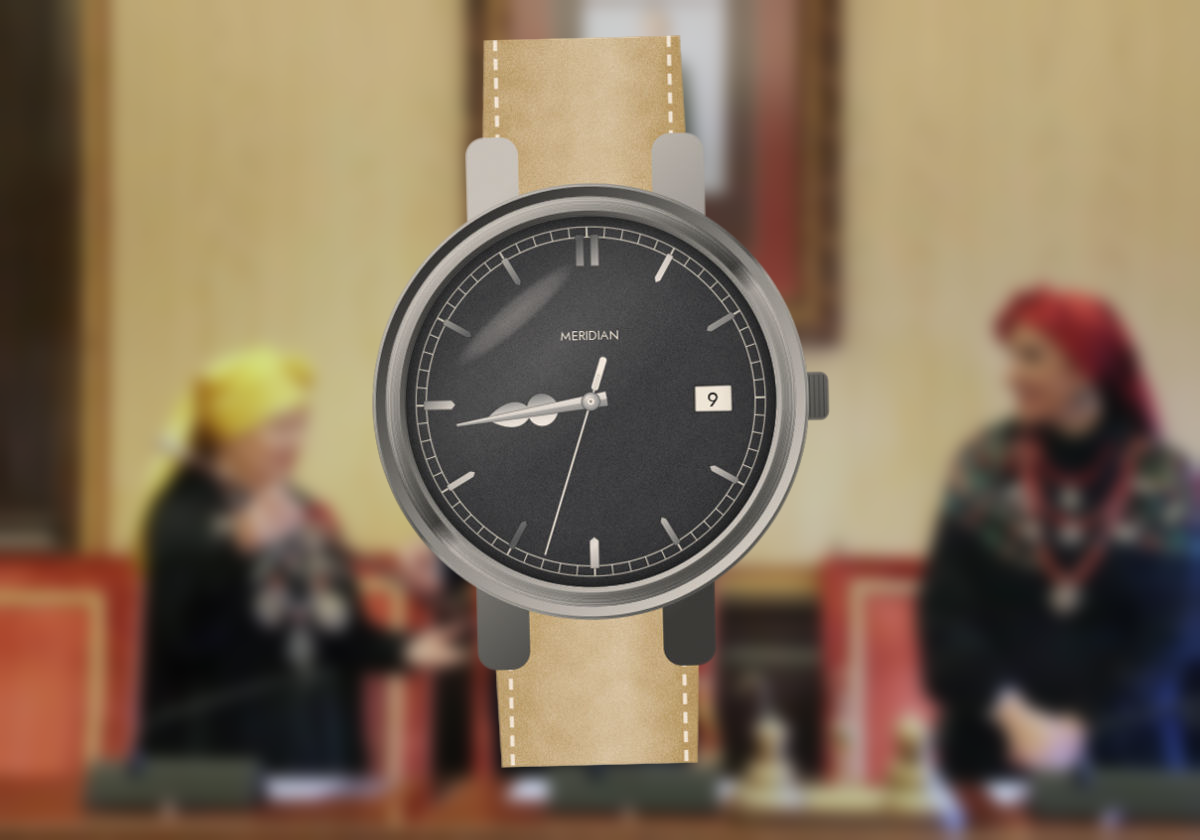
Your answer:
8 h 43 min 33 s
